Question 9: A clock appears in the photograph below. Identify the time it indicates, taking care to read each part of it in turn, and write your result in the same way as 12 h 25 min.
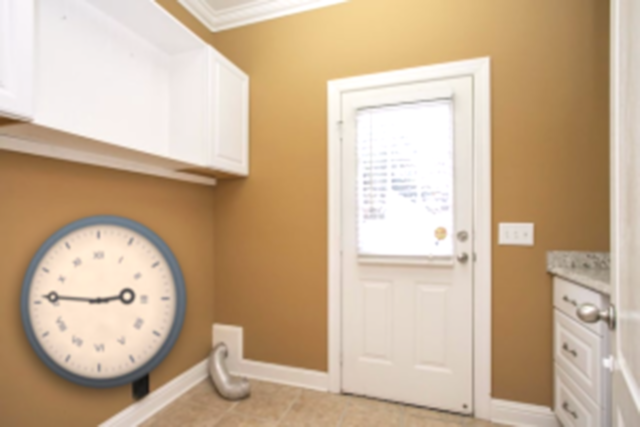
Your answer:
2 h 46 min
